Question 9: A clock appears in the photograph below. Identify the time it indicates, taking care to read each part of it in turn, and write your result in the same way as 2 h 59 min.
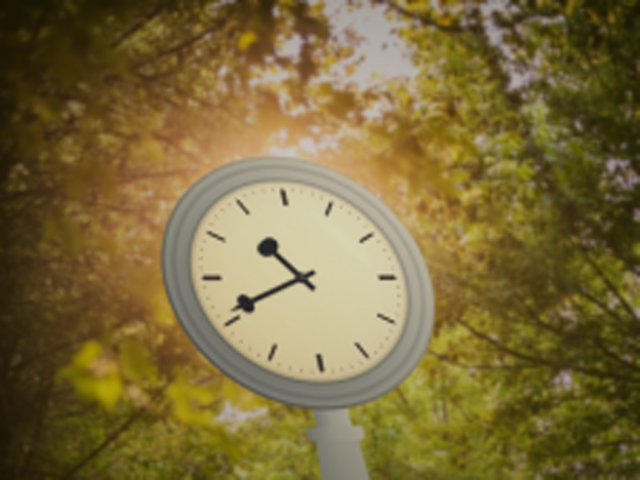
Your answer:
10 h 41 min
